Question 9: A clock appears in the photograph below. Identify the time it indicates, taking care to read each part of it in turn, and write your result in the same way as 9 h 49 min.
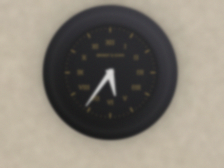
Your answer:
5 h 36 min
